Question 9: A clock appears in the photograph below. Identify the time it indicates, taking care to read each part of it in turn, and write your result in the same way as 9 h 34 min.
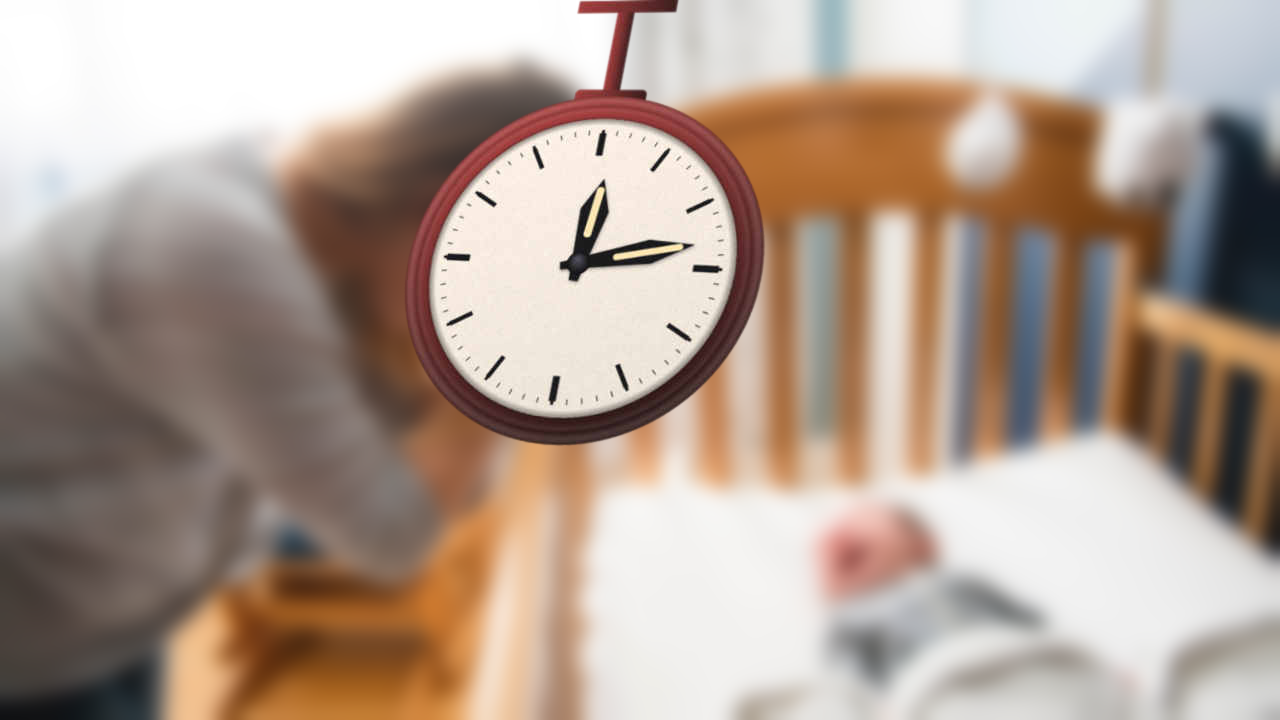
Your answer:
12 h 13 min
